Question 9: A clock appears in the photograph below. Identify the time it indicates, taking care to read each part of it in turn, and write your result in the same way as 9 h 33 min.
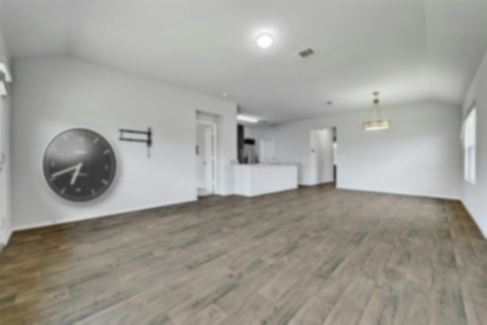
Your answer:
6 h 41 min
